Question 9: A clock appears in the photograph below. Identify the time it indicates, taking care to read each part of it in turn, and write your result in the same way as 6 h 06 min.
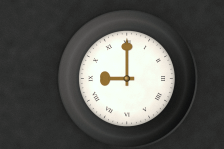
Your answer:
9 h 00 min
